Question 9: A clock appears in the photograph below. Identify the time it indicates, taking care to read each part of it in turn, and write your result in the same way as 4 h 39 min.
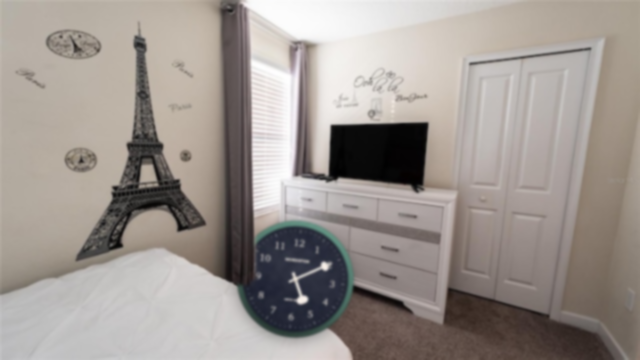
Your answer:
5 h 10 min
